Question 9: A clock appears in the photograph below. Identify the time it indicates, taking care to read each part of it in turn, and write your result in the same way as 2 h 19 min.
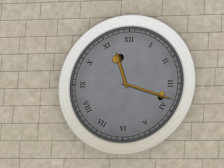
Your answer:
11 h 18 min
